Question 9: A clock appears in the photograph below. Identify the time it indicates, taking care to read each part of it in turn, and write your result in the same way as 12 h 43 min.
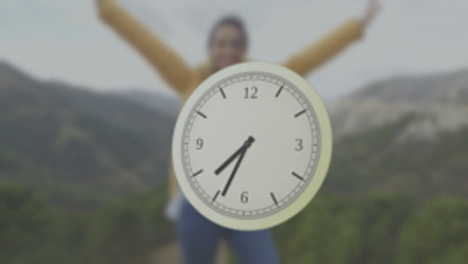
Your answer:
7 h 34 min
